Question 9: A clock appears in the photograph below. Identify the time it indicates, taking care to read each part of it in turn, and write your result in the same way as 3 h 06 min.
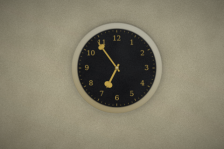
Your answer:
6 h 54 min
